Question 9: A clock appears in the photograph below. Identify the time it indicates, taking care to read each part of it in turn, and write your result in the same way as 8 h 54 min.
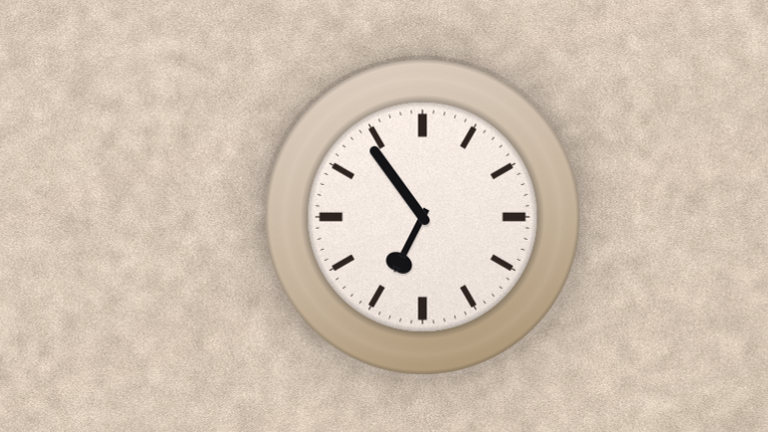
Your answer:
6 h 54 min
